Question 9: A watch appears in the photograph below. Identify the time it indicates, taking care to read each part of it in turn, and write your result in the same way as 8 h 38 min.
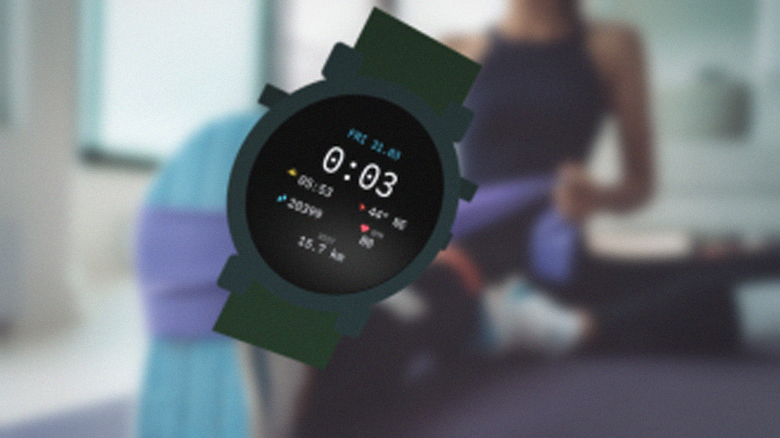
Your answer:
0 h 03 min
